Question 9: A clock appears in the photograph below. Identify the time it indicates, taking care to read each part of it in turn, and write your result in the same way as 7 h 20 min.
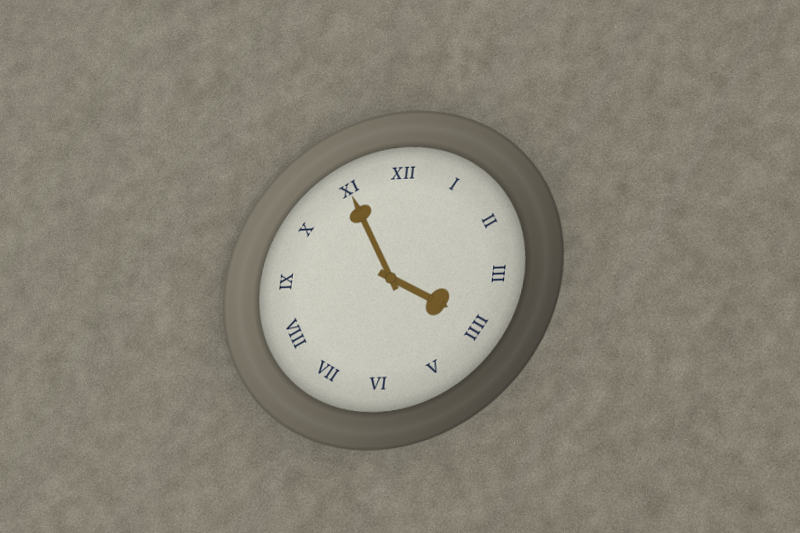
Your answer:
3 h 55 min
